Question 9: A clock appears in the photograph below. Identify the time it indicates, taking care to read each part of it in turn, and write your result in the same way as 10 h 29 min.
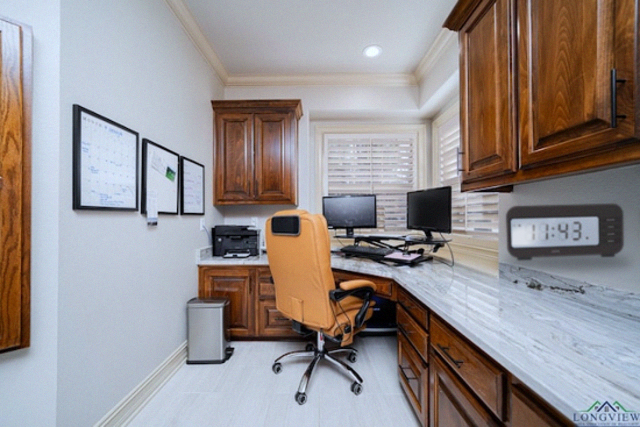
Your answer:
11 h 43 min
